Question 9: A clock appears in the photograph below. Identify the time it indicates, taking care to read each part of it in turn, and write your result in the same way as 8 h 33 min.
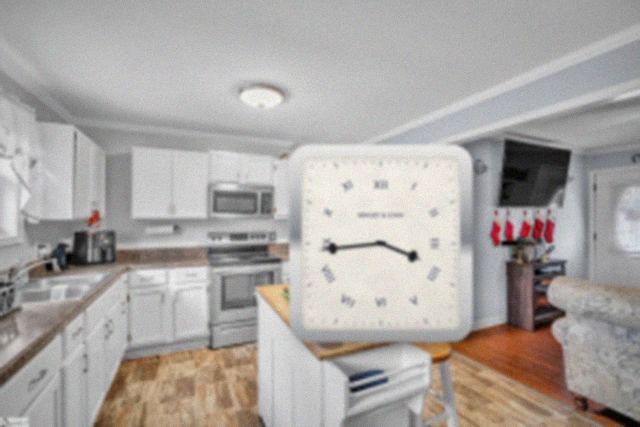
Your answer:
3 h 44 min
